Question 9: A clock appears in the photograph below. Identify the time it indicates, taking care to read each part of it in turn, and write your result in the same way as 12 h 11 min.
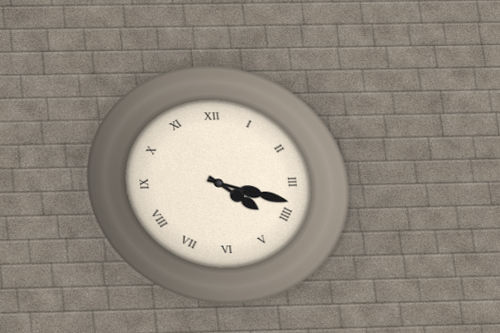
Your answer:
4 h 18 min
